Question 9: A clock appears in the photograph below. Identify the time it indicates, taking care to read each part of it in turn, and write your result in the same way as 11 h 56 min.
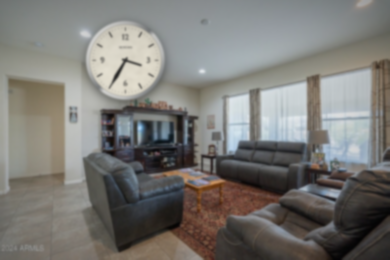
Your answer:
3 h 35 min
